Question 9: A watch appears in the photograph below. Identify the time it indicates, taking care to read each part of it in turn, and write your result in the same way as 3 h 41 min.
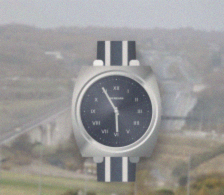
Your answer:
5 h 55 min
